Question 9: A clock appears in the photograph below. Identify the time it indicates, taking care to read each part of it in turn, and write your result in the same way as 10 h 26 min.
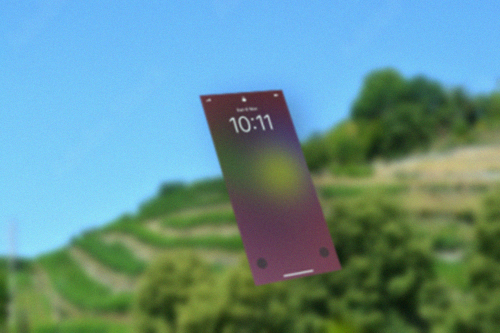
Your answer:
10 h 11 min
